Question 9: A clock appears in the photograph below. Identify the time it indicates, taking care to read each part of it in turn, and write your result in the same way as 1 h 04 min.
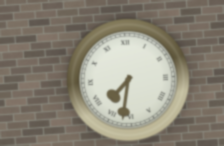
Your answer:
7 h 32 min
